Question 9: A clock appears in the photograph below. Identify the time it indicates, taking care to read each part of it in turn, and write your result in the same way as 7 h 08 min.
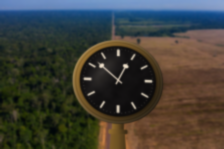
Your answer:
12 h 52 min
